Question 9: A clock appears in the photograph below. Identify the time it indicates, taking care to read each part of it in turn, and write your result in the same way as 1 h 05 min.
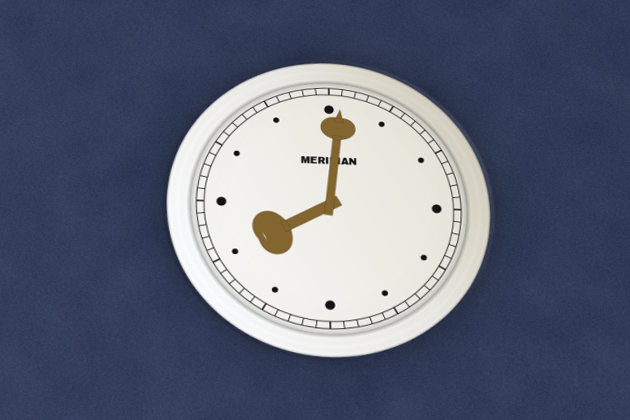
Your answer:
8 h 01 min
